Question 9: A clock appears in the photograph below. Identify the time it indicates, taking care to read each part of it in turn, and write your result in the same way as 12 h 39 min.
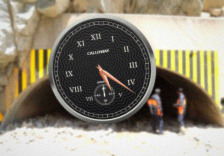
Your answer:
5 h 22 min
